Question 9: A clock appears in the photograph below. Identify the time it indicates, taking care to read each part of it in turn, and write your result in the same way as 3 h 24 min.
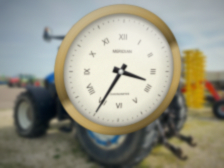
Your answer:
3 h 35 min
